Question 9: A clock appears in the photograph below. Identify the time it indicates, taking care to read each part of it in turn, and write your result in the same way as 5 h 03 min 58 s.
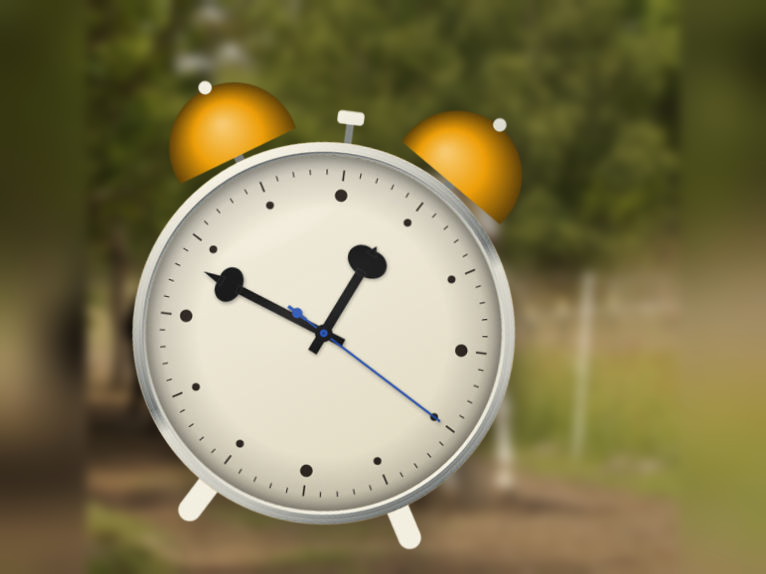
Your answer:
12 h 48 min 20 s
